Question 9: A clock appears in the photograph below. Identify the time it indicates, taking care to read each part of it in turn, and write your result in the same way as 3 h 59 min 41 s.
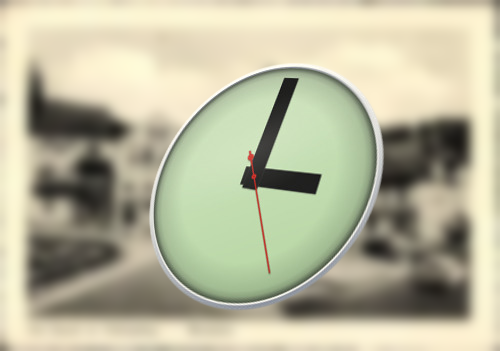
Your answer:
3 h 00 min 25 s
